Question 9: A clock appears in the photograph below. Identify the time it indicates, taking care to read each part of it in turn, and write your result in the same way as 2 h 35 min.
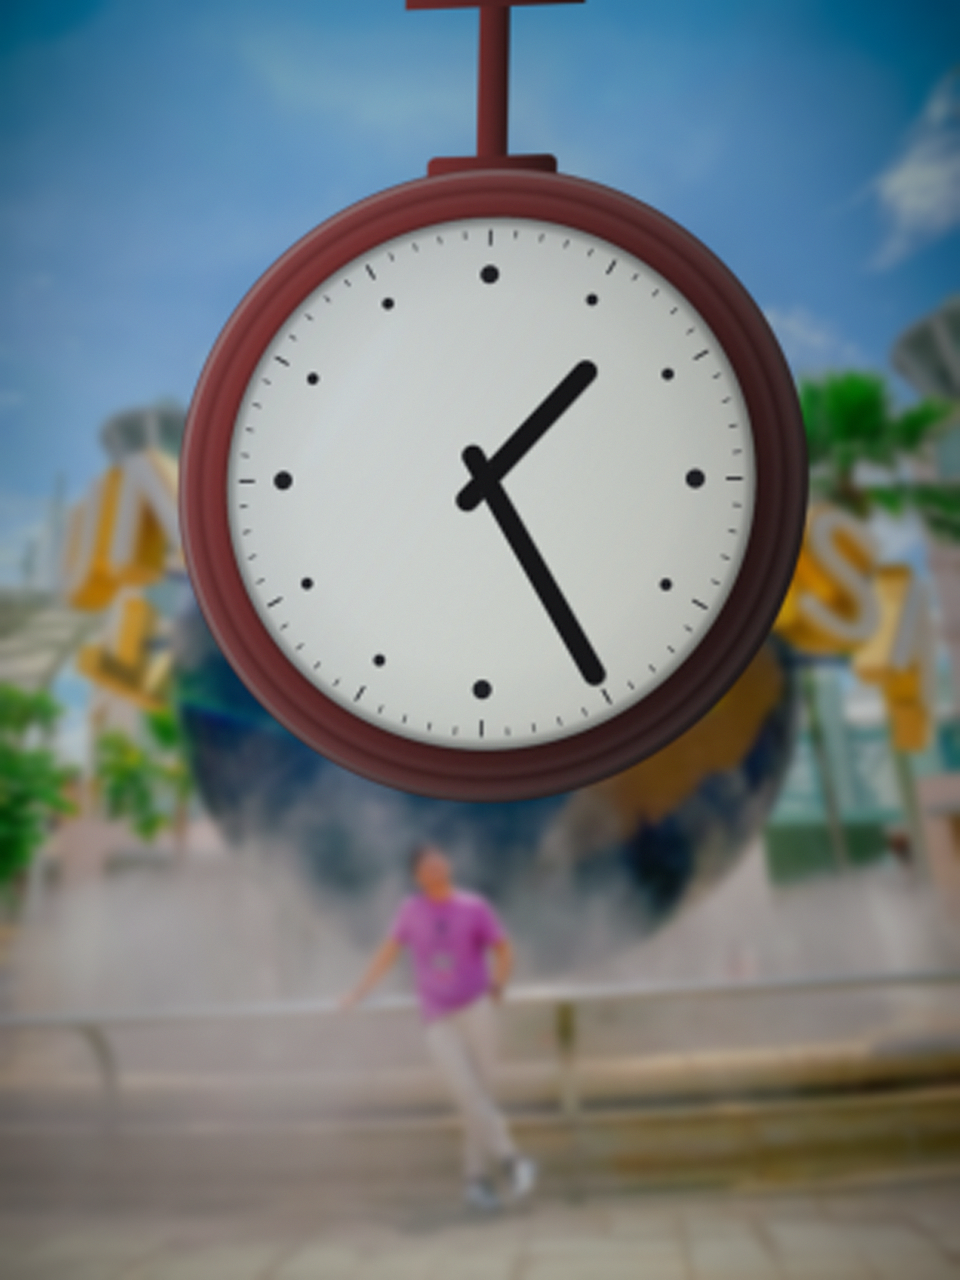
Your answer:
1 h 25 min
